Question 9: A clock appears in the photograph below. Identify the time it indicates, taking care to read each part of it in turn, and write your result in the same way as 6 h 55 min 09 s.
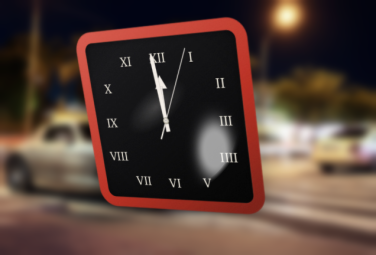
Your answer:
11 h 59 min 04 s
